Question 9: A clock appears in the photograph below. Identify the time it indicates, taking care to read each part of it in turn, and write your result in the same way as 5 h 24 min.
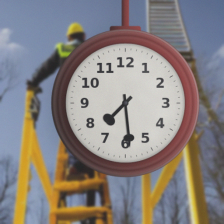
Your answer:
7 h 29 min
